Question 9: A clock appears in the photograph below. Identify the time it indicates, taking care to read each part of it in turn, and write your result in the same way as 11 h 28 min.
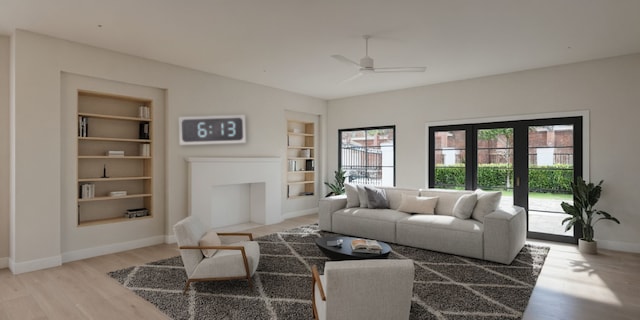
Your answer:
6 h 13 min
